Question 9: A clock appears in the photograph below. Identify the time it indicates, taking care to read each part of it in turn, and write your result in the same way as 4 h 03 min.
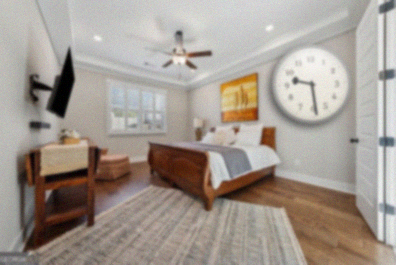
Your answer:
9 h 29 min
